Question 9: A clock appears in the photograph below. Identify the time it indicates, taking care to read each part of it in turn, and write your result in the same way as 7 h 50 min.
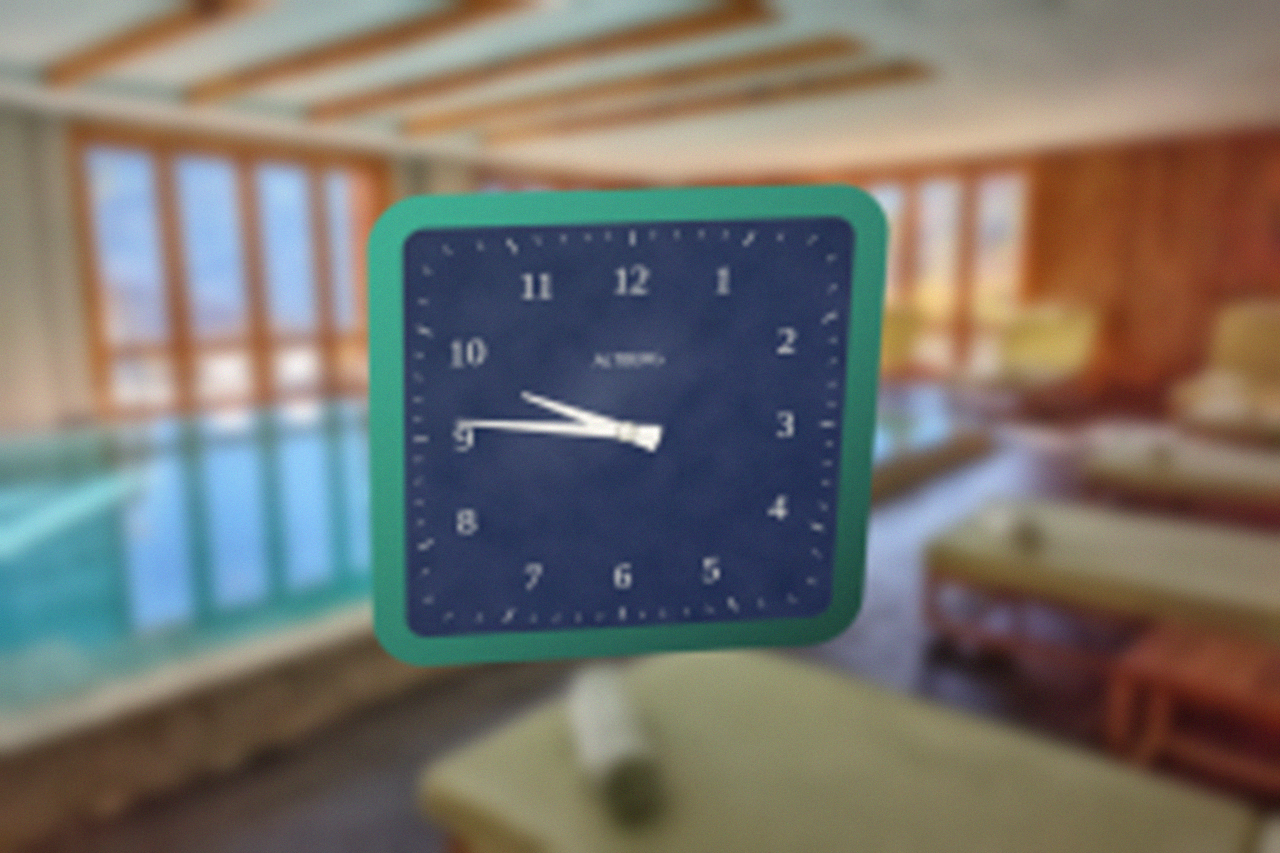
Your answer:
9 h 46 min
